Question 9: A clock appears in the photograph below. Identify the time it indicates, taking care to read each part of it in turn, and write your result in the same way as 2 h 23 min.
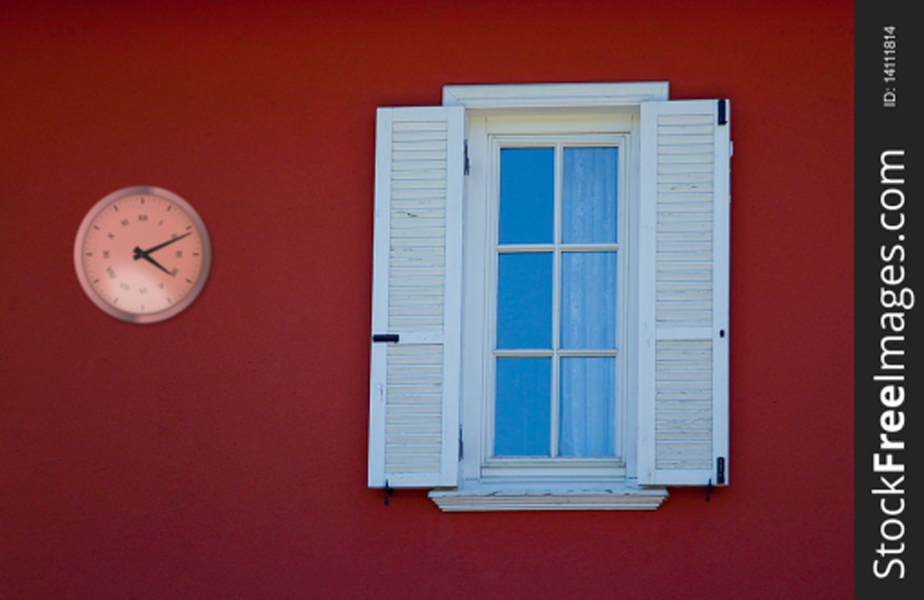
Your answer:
4 h 11 min
